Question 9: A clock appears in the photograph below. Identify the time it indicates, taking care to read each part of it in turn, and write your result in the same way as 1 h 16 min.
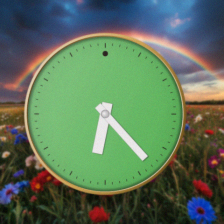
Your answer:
6 h 23 min
